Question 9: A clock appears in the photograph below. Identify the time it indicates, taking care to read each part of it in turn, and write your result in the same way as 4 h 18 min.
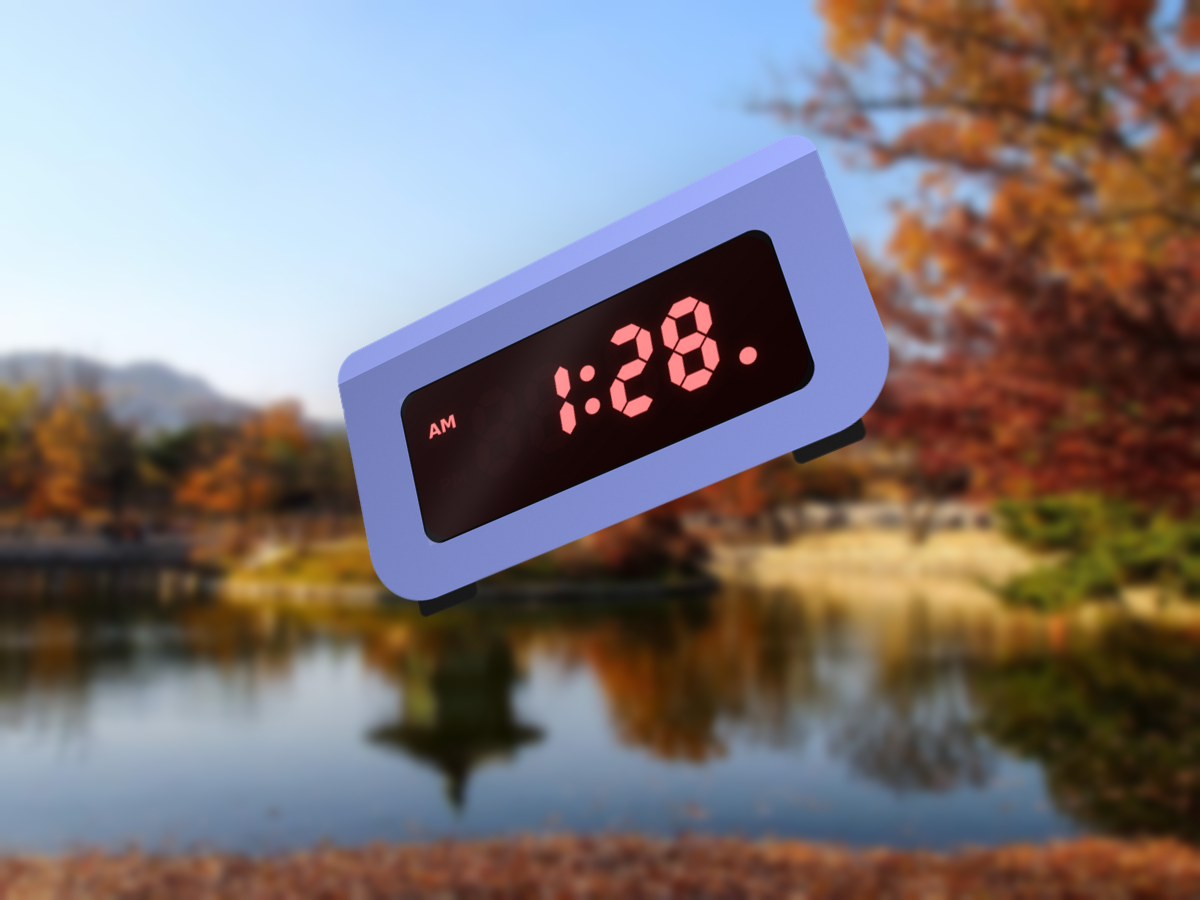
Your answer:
1 h 28 min
